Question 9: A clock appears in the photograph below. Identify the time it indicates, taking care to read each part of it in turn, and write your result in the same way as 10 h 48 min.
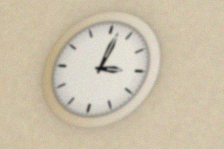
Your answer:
3 h 02 min
